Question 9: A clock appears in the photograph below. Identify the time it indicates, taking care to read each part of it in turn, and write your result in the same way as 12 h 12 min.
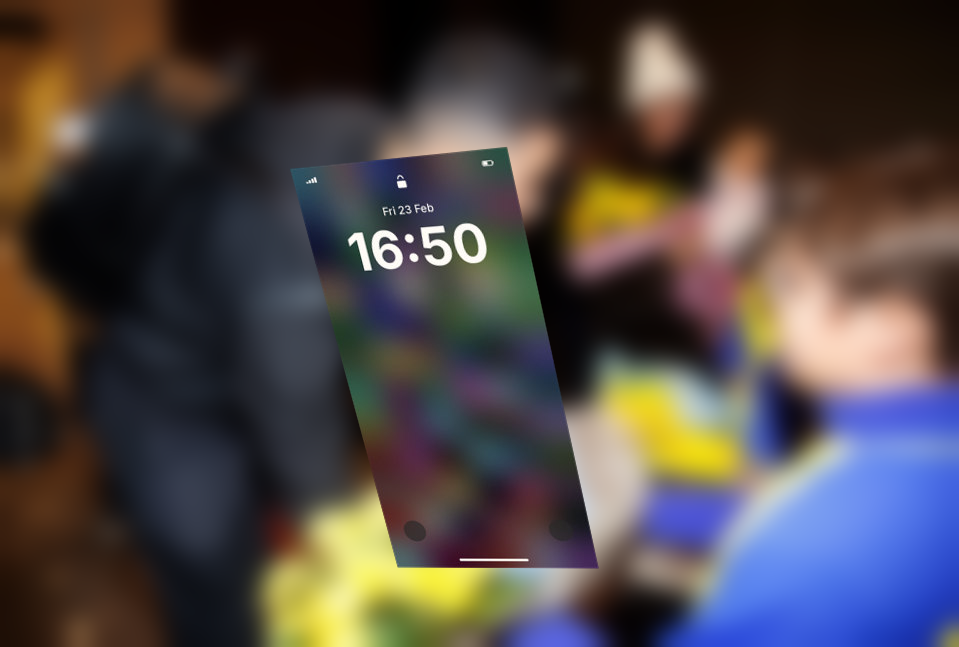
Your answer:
16 h 50 min
